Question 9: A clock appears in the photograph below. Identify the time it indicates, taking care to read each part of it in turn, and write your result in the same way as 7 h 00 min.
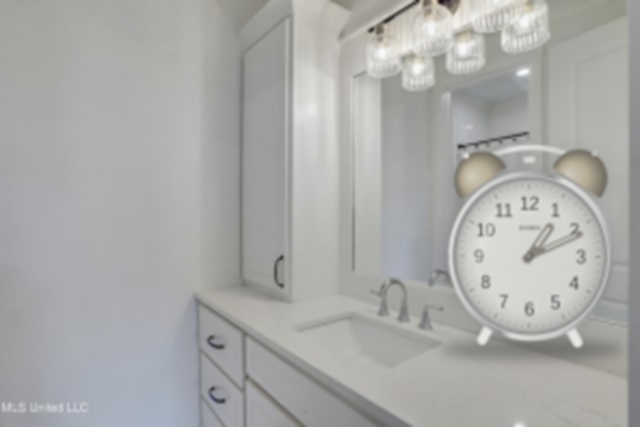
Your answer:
1 h 11 min
